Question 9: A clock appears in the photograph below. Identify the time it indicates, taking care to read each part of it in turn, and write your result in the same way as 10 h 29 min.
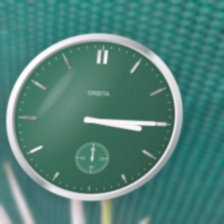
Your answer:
3 h 15 min
